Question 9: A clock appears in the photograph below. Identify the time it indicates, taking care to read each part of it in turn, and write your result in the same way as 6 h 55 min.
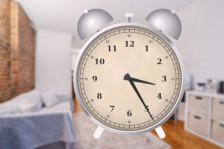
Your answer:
3 h 25 min
